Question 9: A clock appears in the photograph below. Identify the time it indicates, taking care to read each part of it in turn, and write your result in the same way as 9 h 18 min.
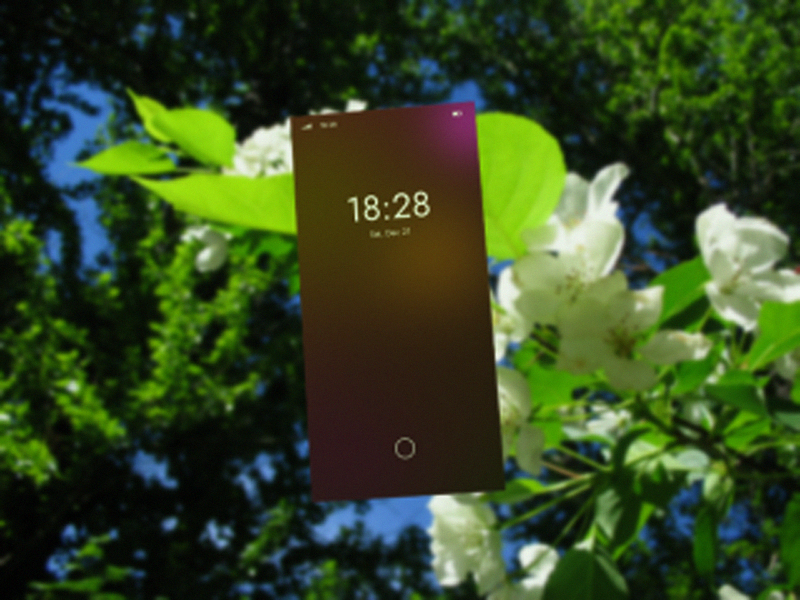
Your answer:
18 h 28 min
